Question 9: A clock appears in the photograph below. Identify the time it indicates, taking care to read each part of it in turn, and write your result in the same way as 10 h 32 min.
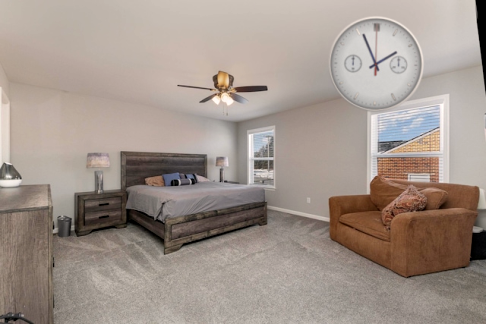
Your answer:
1 h 56 min
